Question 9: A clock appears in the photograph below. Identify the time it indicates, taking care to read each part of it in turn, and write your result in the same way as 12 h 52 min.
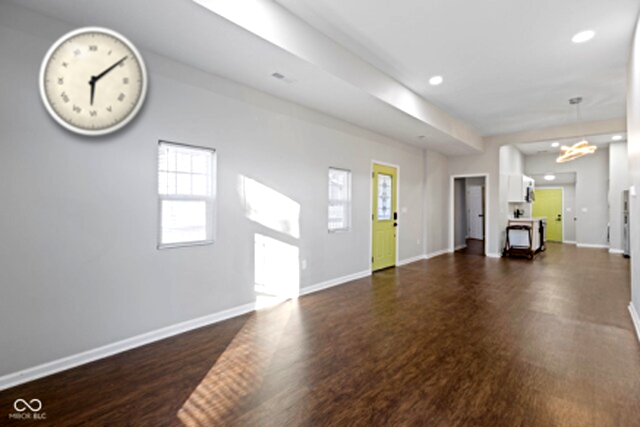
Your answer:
6 h 09 min
